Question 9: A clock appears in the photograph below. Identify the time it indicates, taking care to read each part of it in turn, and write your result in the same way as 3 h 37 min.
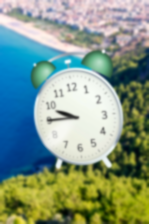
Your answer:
9 h 45 min
